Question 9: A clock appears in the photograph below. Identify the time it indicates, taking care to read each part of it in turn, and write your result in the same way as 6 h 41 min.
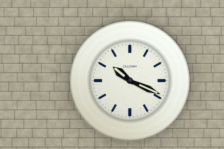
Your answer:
10 h 19 min
